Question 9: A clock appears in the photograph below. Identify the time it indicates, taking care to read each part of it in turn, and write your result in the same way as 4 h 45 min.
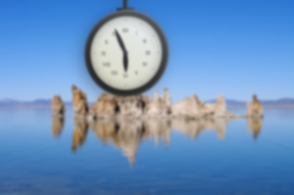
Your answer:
5 h 56 min
